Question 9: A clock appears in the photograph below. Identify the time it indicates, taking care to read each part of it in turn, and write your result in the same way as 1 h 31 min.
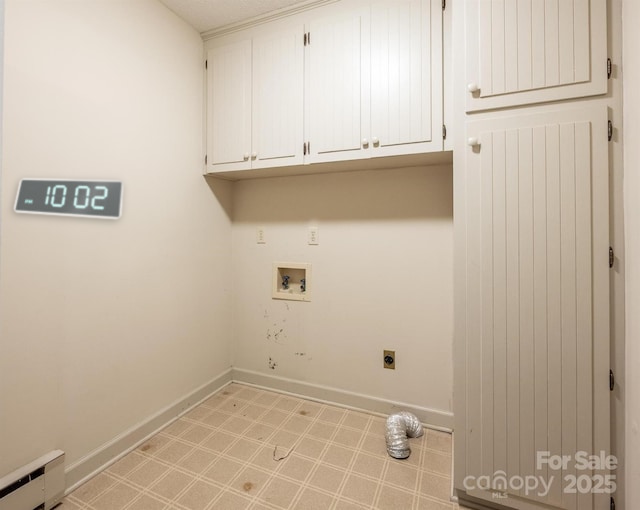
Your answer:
10 h 02 min
